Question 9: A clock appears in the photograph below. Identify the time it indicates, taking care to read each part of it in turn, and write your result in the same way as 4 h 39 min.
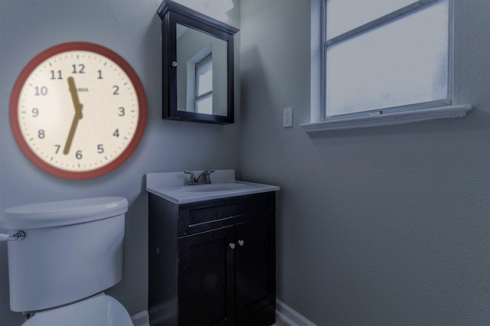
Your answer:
11 h 33 min
